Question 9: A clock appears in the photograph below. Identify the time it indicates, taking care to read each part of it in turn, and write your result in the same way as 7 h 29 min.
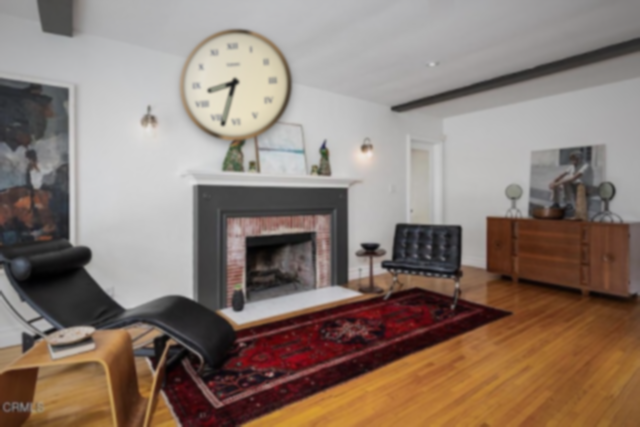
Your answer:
8 h 33 min
